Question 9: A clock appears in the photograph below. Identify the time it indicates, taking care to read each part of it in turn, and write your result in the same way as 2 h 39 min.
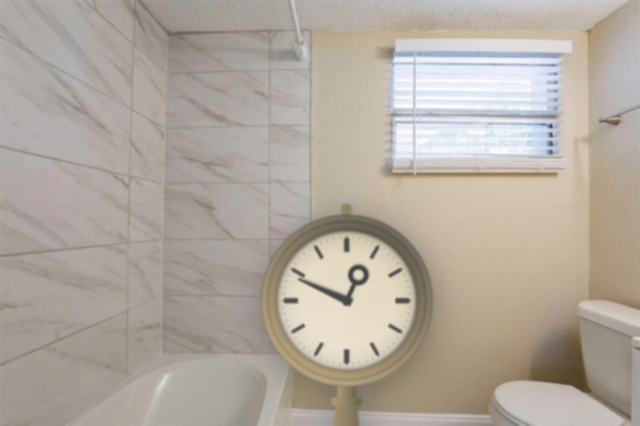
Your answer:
12 h 49 min
